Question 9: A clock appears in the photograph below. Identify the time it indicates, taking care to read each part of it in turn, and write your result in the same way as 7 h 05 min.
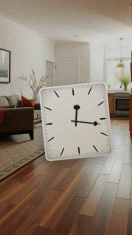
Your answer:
12 h 17 min
